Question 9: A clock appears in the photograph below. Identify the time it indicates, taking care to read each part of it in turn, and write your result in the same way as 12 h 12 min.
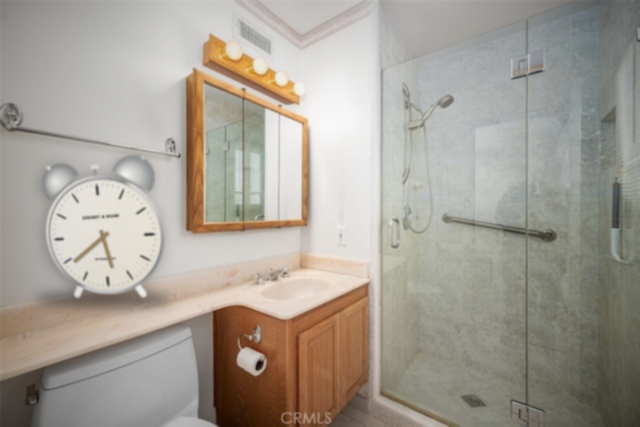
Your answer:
5 h 39 min
